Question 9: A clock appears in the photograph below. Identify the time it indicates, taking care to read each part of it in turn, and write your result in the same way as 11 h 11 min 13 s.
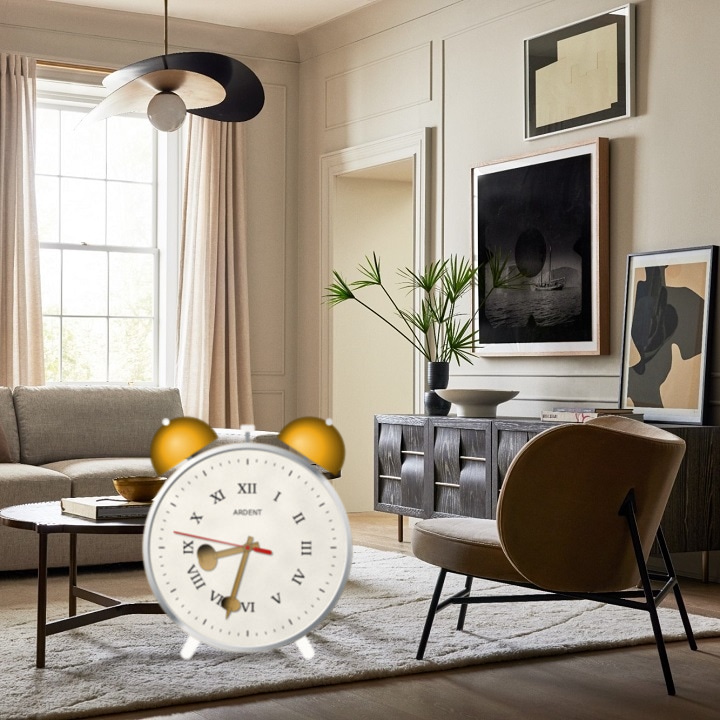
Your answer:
8 h 32 min 47 s
